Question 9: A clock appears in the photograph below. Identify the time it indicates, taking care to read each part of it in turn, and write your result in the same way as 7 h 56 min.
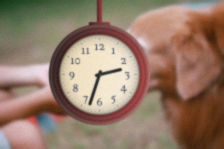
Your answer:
2 h 33 min
